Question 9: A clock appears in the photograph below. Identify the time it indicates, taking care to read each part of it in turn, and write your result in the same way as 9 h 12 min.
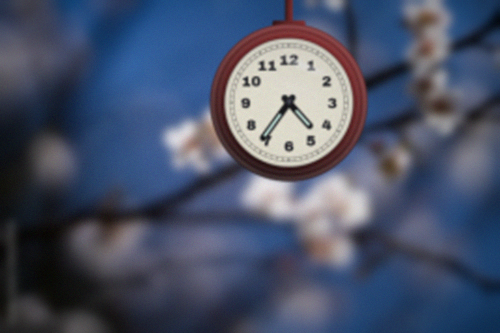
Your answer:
4 h 36 min
